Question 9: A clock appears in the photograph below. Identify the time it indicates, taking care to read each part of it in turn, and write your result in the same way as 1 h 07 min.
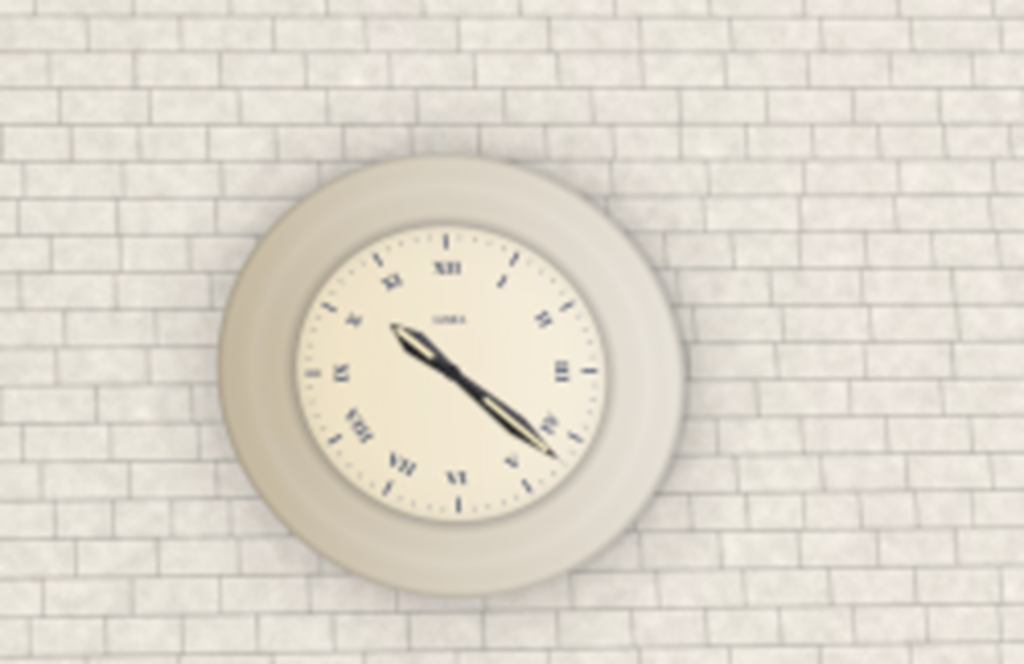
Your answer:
10 h 22 min
